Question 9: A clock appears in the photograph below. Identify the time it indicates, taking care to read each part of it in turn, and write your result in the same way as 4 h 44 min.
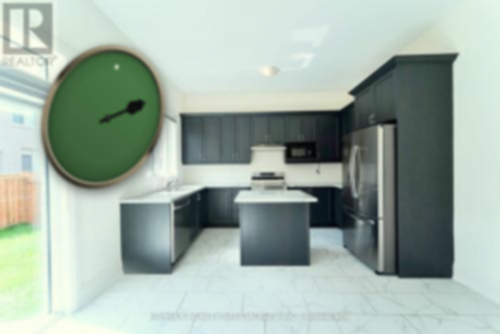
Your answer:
2 h 11 min
